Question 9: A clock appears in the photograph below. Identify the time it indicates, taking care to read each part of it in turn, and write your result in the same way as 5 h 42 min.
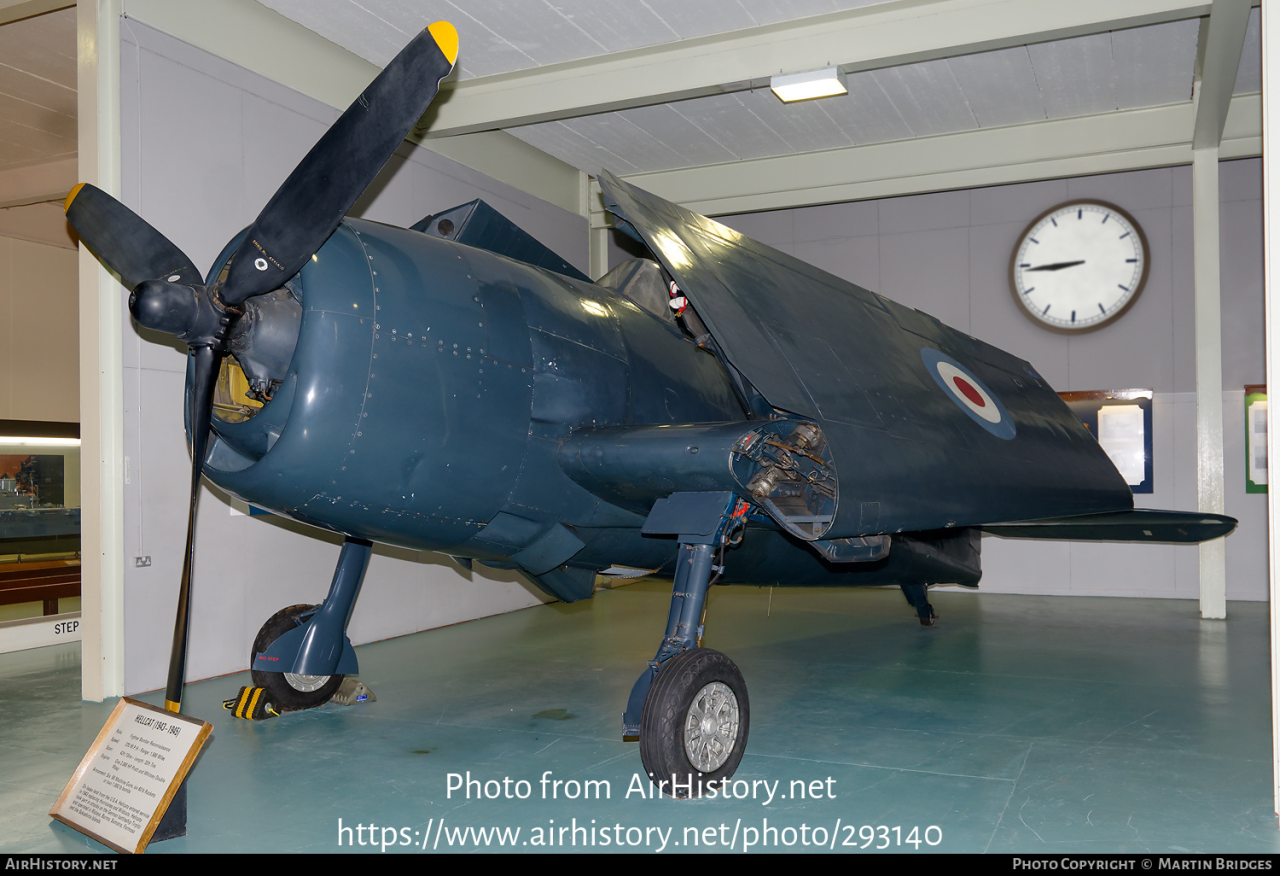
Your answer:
8 h 44 min
